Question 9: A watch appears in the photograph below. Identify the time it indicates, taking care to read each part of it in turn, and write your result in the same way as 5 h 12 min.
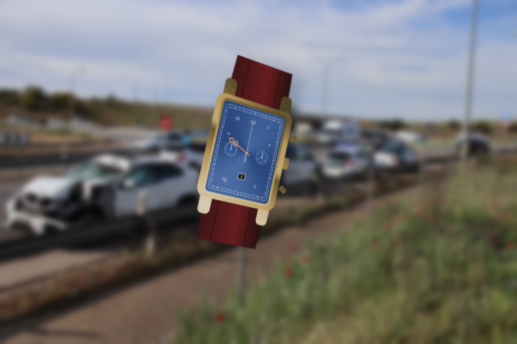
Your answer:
9 h 49 min
